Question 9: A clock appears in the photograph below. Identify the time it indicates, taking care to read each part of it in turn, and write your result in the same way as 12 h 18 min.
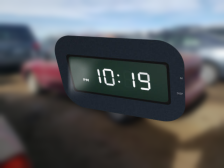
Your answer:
10 h 19 min
